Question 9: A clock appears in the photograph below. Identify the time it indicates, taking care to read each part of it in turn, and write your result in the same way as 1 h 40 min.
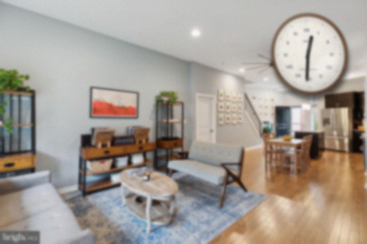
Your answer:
12 h 31 min
